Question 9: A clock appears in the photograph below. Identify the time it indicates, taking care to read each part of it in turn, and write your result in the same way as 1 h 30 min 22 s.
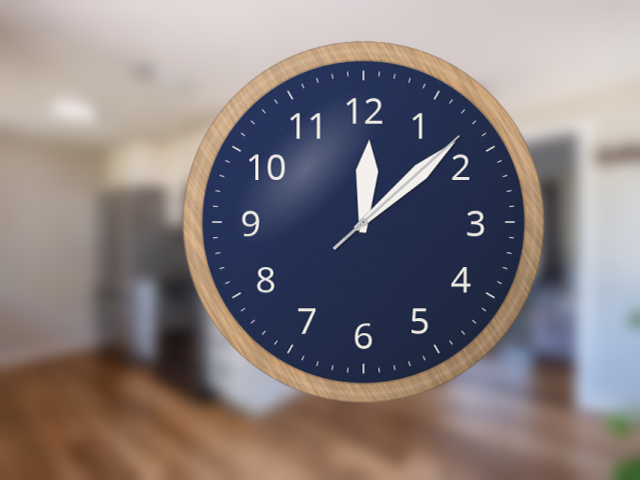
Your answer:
12 h 08 min 08 s
